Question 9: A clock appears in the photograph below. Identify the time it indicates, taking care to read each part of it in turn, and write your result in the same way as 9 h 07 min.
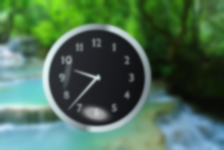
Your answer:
9 h 37 min
